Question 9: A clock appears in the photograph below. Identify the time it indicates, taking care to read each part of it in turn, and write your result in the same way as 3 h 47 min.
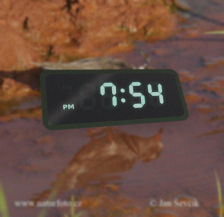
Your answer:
7 h 54 min
